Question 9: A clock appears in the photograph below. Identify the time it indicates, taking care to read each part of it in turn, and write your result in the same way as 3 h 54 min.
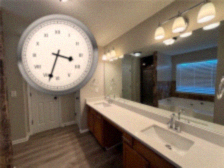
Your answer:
3 h 33 min
